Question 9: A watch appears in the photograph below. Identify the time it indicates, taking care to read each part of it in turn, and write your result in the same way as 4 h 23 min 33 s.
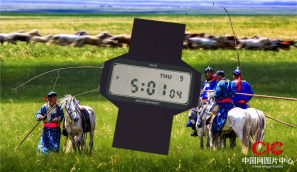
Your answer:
5 h 01 min 04 s
